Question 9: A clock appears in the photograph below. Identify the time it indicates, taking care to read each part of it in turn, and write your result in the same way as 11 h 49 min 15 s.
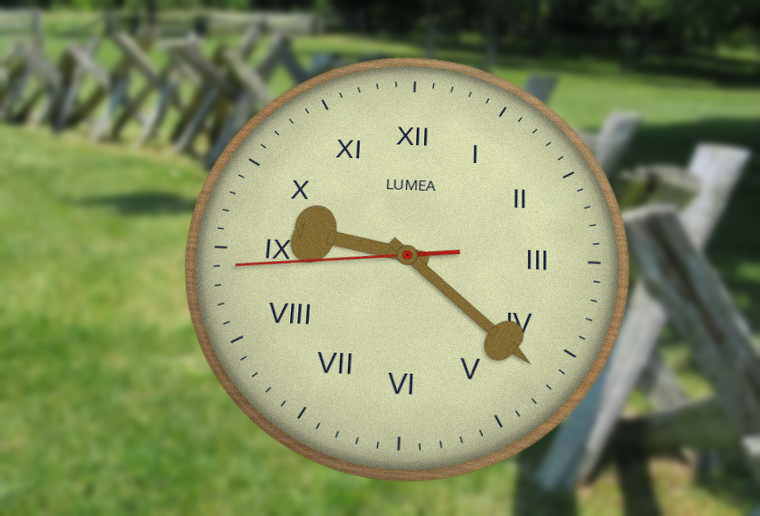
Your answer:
9 h 21 min 44 s
